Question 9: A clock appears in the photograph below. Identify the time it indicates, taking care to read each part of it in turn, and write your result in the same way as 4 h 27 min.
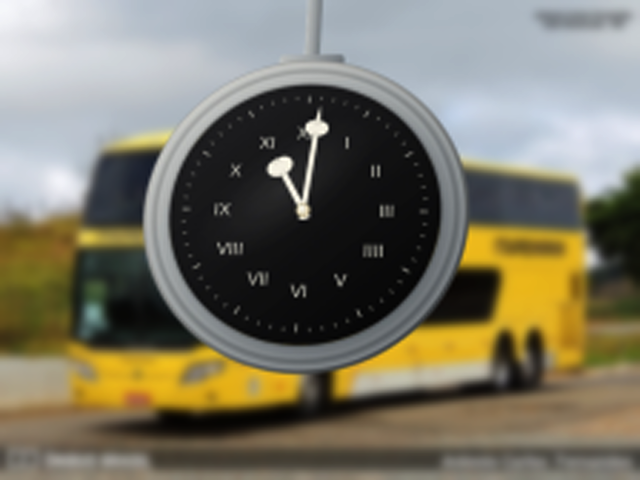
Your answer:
11 h 01 min
